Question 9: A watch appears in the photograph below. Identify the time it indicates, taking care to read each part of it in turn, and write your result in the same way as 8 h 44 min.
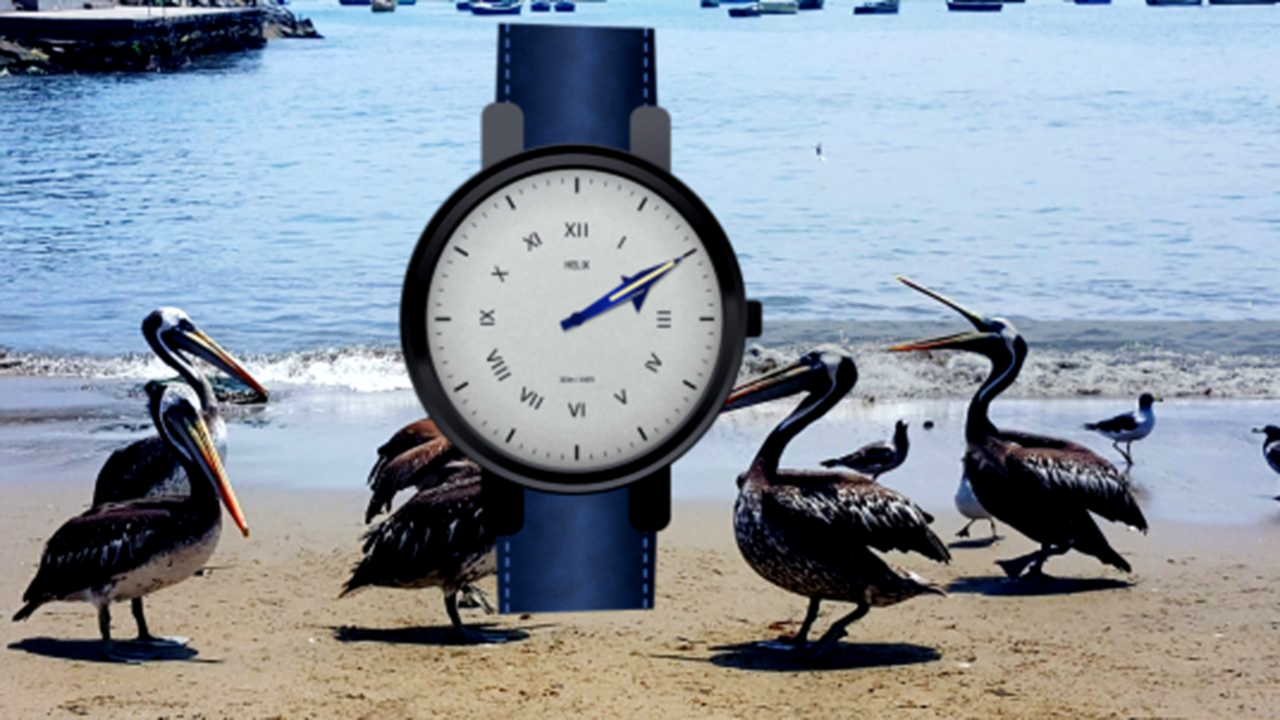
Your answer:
2 h 10 min
